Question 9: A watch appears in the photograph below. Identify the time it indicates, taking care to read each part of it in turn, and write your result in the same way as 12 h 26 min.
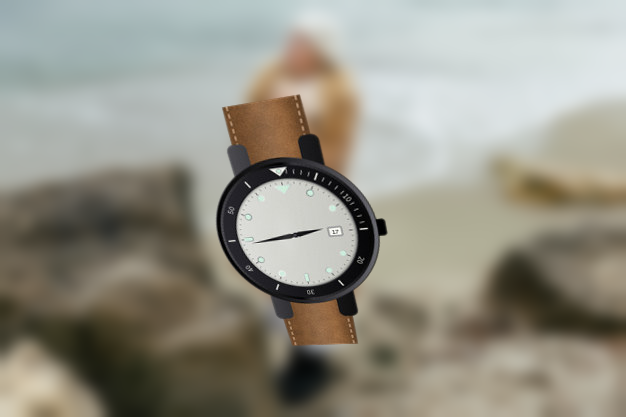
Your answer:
2 h 44 min
